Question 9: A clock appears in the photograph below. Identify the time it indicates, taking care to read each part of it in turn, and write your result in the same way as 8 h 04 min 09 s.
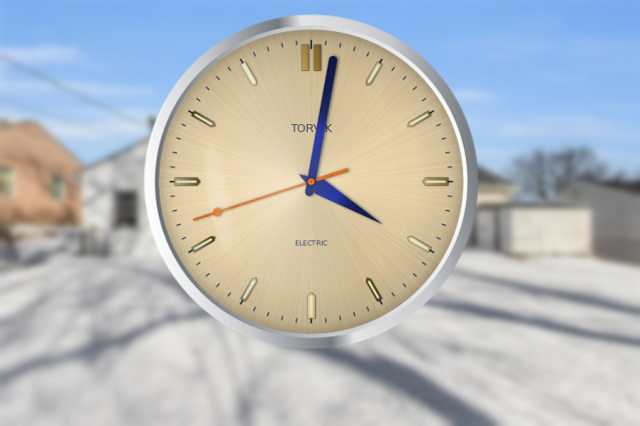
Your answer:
4 h 01 min 42 s
